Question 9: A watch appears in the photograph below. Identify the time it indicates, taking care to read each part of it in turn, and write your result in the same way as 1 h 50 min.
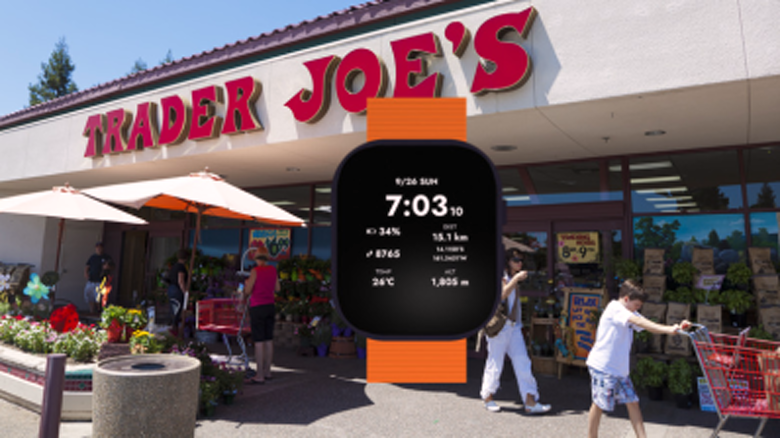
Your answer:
7 h 03 min
